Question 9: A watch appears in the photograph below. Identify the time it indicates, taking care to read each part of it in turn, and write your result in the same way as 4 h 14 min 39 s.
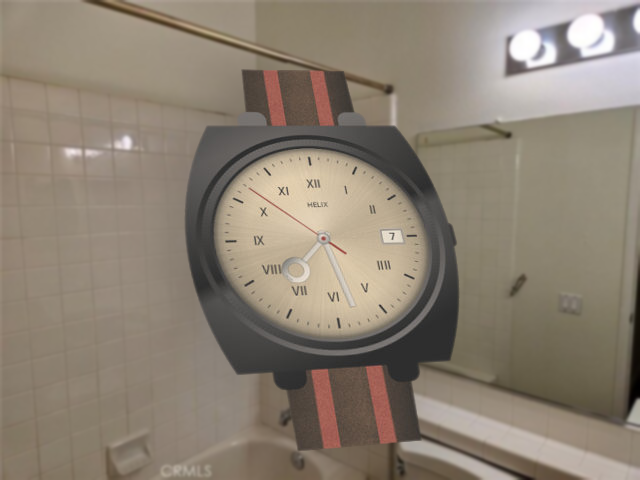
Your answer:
7 h 27 min 52 s
